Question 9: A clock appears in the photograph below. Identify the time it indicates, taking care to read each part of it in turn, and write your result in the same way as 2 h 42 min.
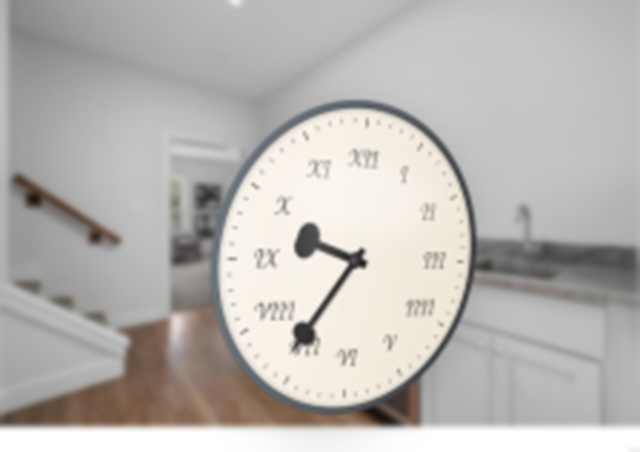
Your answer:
9 h 36 min
